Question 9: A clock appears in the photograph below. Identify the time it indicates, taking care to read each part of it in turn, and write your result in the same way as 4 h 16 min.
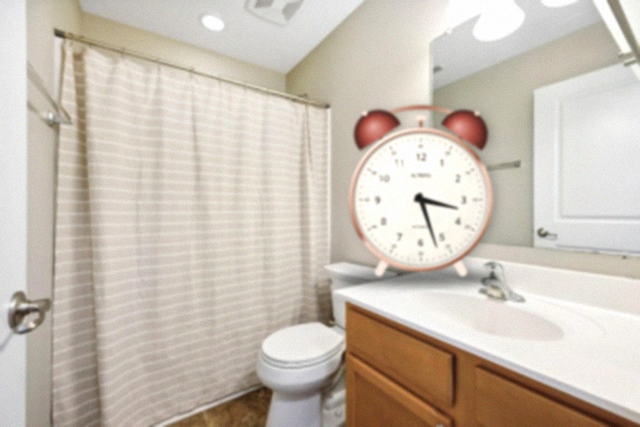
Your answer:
3 h 27 min
